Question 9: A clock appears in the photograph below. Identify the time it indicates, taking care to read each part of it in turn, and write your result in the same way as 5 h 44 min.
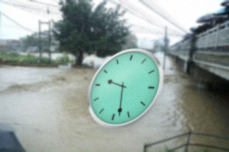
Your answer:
9 h 28 min
